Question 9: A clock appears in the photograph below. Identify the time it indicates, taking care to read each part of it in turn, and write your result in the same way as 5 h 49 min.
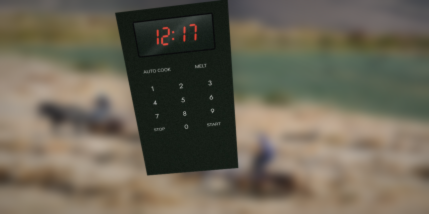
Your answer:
12 h 17 min
